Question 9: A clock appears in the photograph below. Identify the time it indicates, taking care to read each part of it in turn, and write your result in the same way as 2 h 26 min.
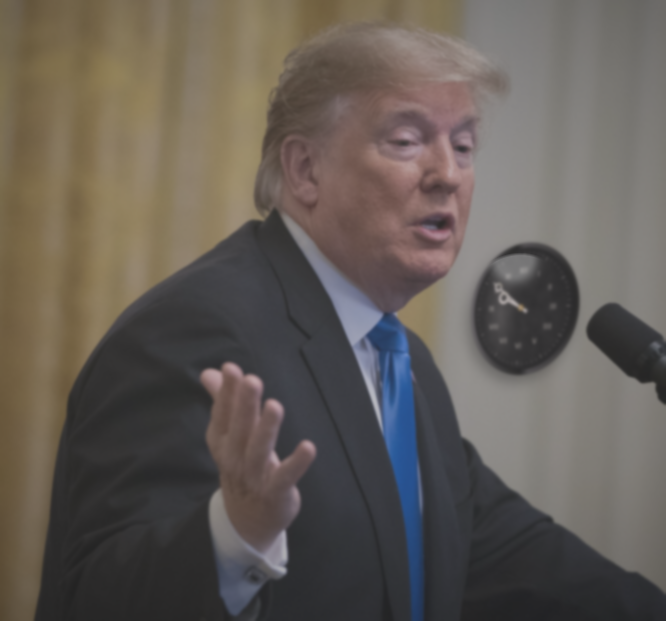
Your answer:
9 h 51 min
